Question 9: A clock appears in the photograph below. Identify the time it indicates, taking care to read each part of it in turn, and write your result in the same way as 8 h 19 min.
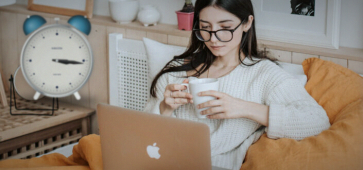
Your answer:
3 h 16 min
